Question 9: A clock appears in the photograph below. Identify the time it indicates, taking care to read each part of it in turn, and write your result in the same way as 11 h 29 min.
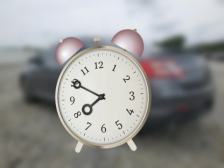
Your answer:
7 h 50 min
